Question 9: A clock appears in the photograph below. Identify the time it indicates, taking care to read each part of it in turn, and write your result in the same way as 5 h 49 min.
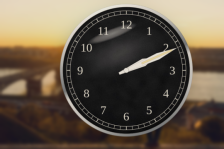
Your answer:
2 h 11 min
